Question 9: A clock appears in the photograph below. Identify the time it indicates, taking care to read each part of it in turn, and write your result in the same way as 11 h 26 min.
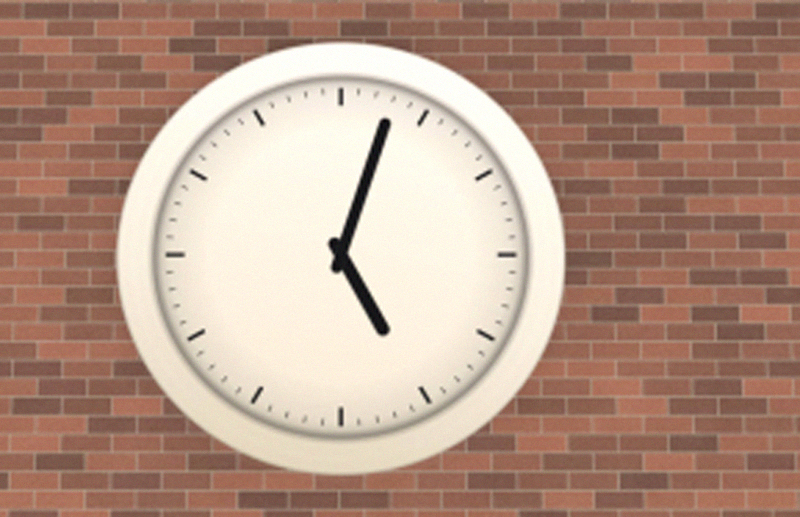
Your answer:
5 h 03 min
